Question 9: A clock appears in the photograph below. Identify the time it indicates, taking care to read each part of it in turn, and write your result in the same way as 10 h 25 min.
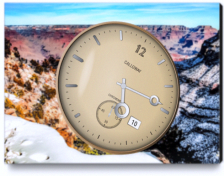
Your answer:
5 h 14 min
